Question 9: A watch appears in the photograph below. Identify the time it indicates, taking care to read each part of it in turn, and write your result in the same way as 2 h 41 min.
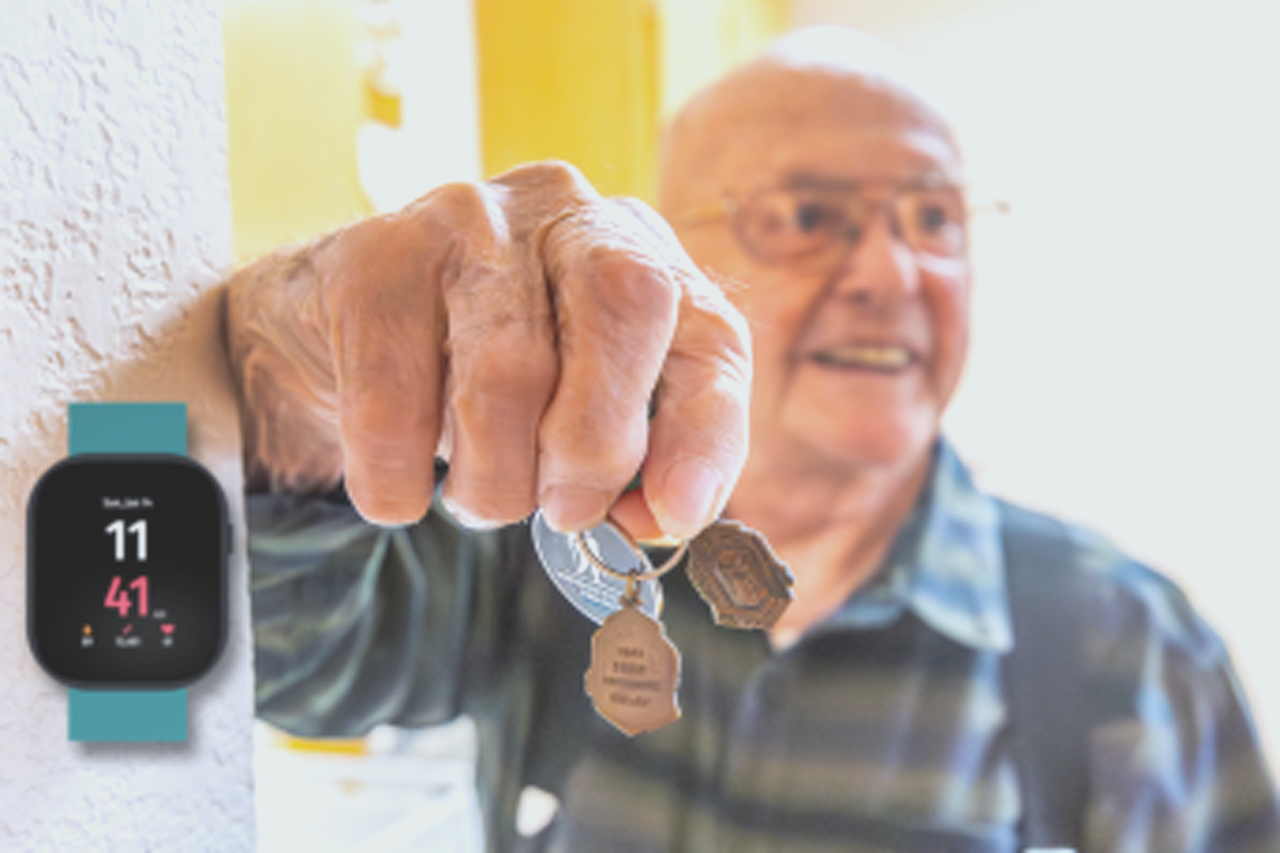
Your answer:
11 h 41 min
